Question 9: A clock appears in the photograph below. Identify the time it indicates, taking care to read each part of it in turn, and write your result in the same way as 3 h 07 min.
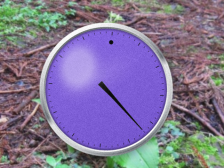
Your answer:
4 h 22 min
